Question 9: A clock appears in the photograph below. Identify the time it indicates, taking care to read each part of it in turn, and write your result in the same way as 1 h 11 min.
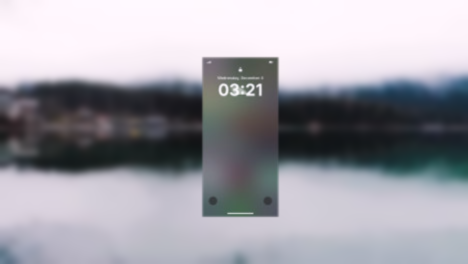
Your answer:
3 h 21 min
